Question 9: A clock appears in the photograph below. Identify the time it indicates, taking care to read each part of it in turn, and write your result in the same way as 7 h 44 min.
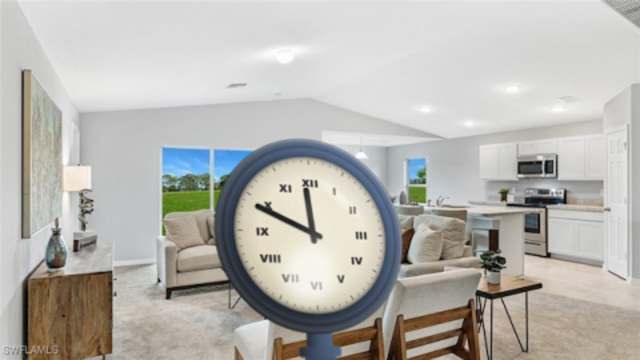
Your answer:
11 h 49 min
